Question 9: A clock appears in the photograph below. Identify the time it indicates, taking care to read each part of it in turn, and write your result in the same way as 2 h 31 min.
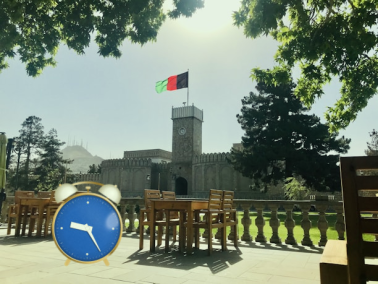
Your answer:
9 h 25 min
